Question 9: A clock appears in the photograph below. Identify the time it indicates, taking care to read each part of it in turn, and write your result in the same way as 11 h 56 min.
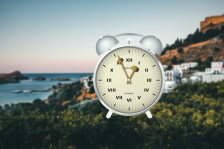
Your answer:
12 h 56 min
